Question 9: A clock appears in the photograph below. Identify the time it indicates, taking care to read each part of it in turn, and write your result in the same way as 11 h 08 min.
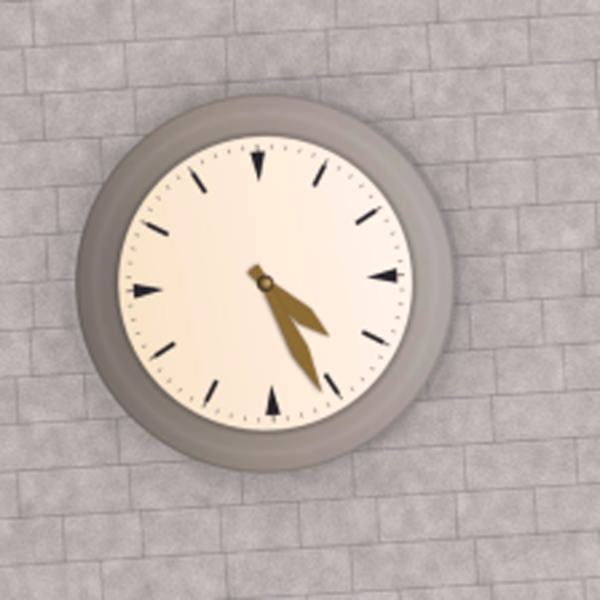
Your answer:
4 h 26 min
